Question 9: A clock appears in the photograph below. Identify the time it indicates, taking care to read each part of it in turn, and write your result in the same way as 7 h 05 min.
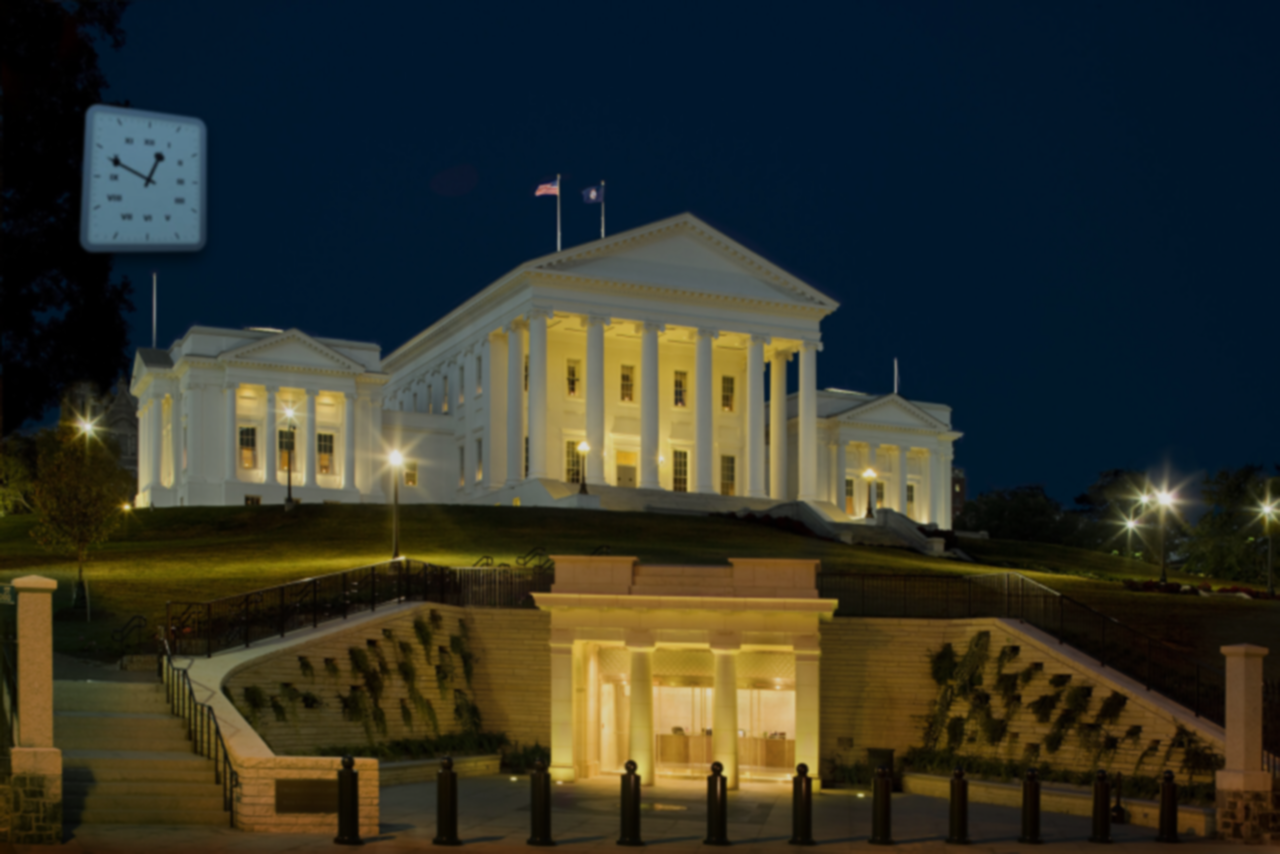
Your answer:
12 h 49 min
